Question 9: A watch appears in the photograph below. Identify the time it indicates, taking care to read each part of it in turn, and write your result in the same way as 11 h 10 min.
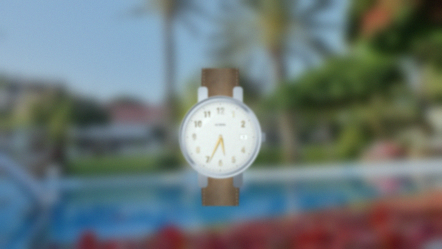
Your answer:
5 h 34 min
